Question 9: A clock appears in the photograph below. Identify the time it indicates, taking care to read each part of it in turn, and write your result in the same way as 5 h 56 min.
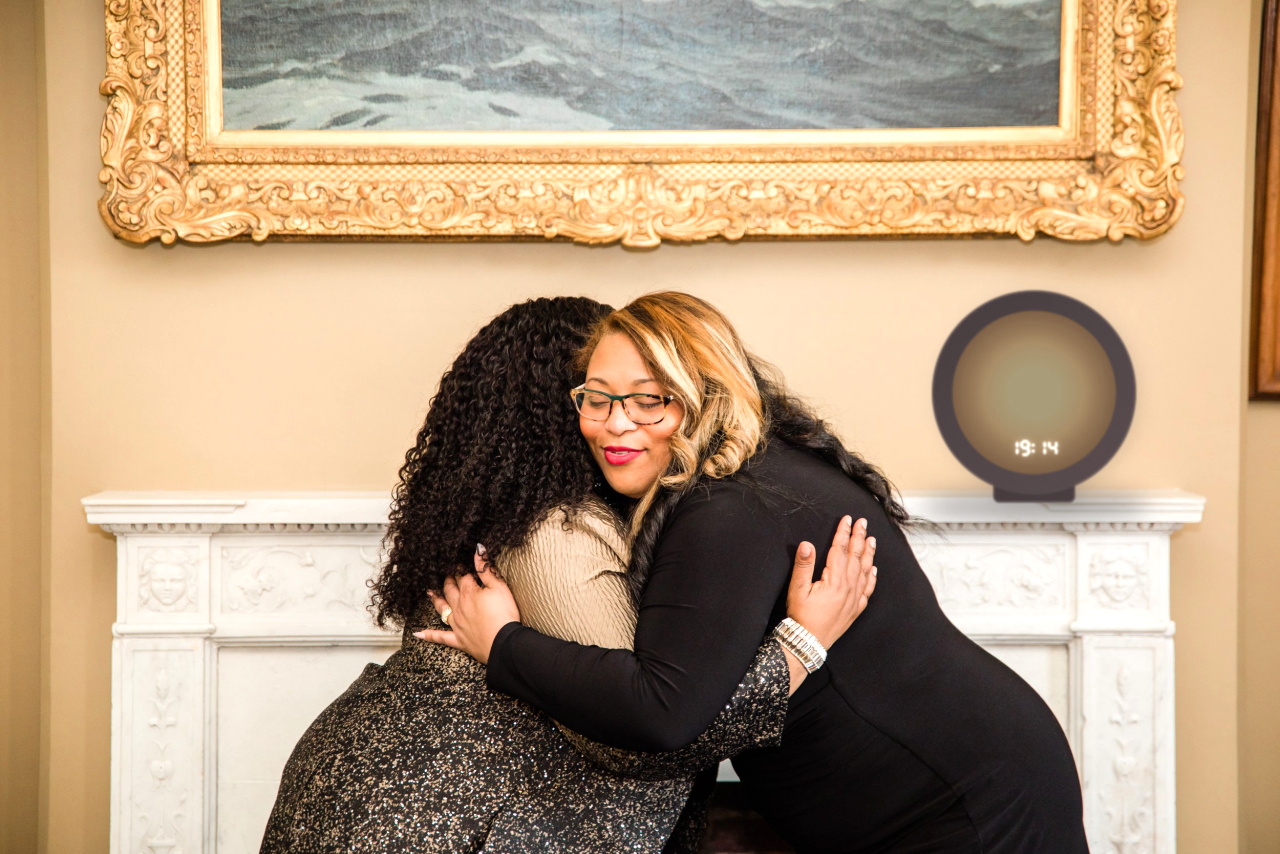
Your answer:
19 h 14 min
